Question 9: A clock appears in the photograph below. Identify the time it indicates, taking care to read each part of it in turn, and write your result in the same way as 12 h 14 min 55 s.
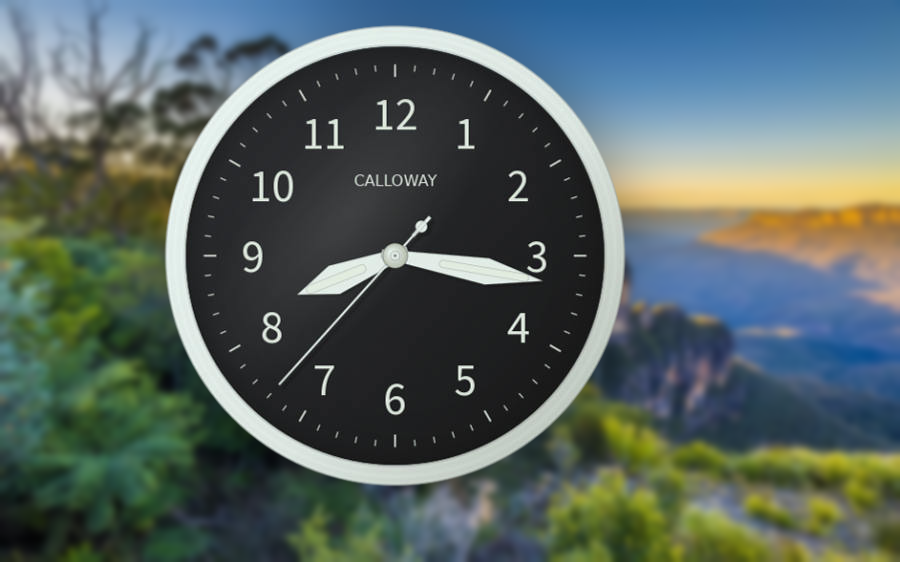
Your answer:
8 h 16 min 37 s
